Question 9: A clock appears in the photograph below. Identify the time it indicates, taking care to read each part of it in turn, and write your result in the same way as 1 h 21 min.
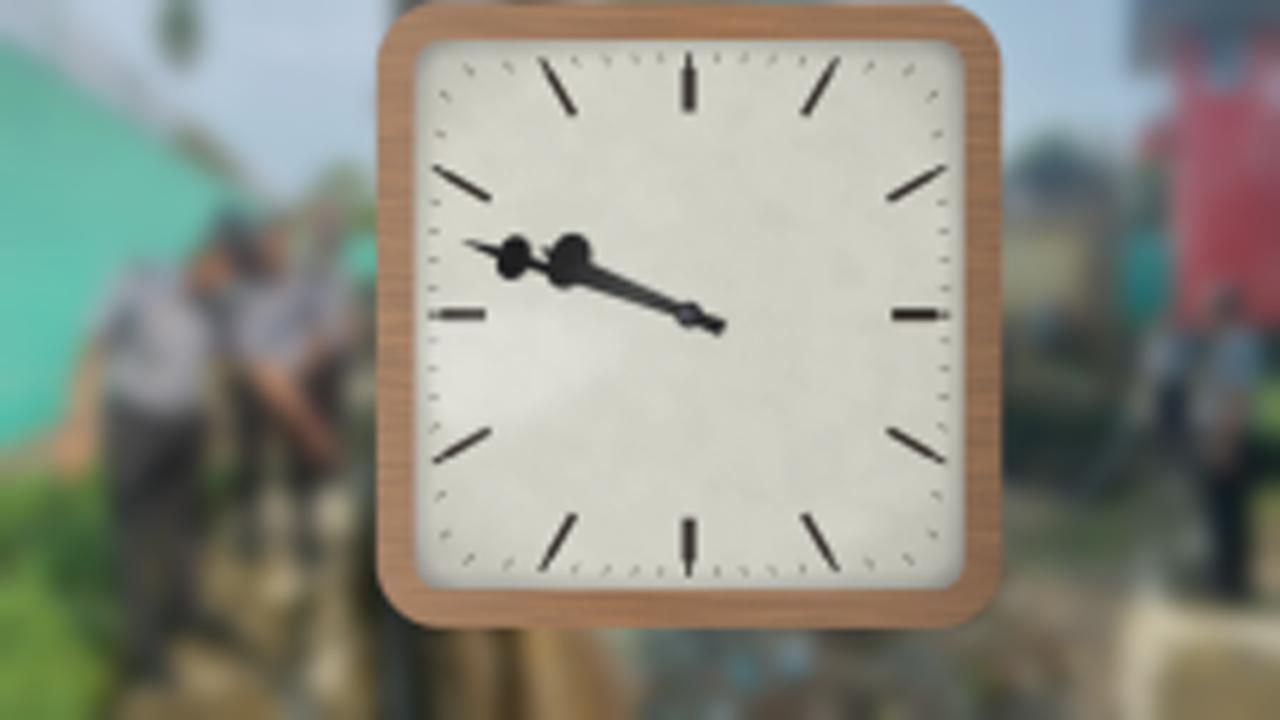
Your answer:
9 h 48 min
